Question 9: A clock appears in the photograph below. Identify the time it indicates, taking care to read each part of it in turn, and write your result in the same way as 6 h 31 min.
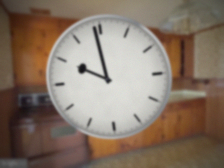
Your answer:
9 h 59 min
